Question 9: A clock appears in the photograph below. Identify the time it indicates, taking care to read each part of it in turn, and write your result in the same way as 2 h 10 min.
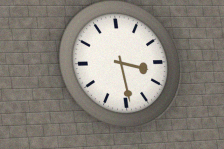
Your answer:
3 h 29 min
